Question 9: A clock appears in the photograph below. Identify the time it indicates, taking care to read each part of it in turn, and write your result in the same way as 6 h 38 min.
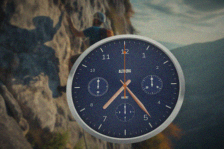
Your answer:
7 h 24 min
